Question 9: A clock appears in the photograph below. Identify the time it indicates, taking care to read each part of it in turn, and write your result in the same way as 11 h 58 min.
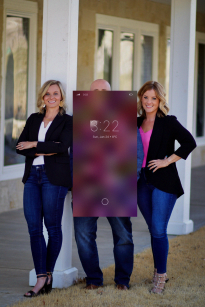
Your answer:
3 h 22 min
